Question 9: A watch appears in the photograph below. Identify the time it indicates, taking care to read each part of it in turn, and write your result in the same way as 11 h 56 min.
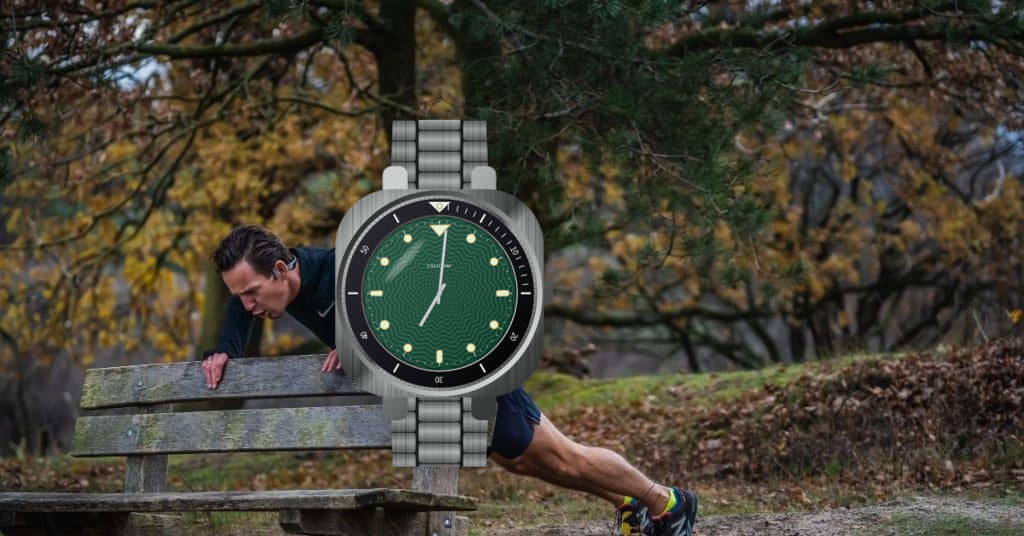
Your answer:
7 h 01 min
